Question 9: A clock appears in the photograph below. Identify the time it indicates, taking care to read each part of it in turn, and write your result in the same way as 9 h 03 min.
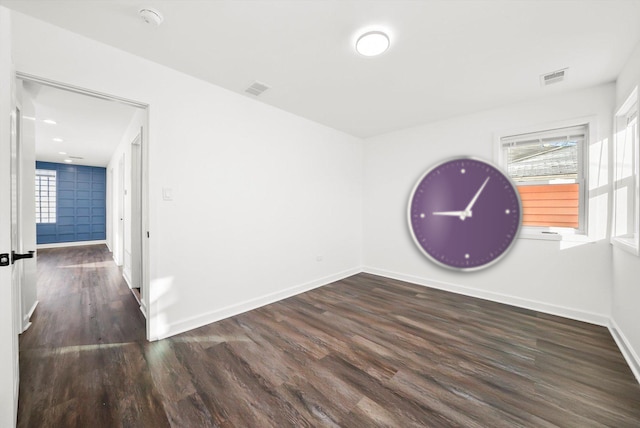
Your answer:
9 h 06 min
